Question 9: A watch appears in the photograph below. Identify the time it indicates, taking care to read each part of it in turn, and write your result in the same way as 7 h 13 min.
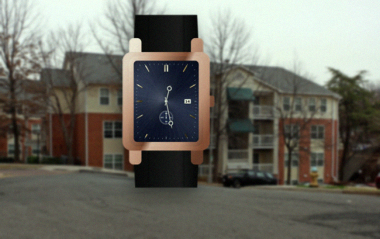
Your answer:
12 h 28 min
